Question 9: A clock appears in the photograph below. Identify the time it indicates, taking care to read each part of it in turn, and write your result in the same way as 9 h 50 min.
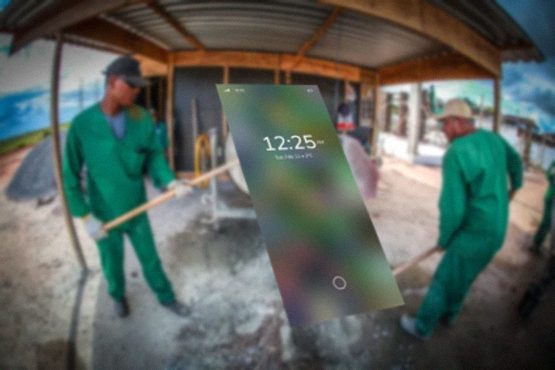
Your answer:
12 h 25 min
